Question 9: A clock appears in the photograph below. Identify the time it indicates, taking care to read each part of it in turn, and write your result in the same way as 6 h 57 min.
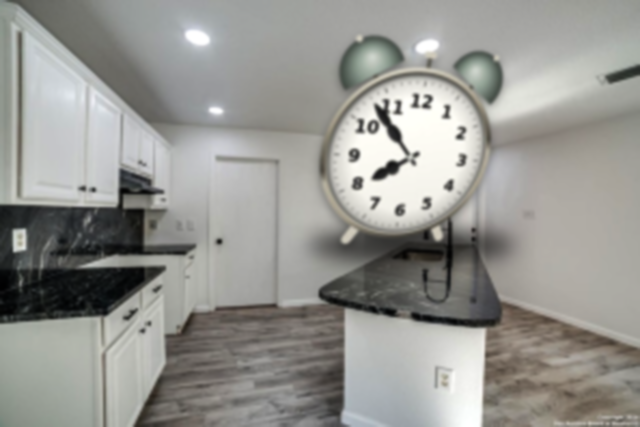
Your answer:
7 h 53 min
